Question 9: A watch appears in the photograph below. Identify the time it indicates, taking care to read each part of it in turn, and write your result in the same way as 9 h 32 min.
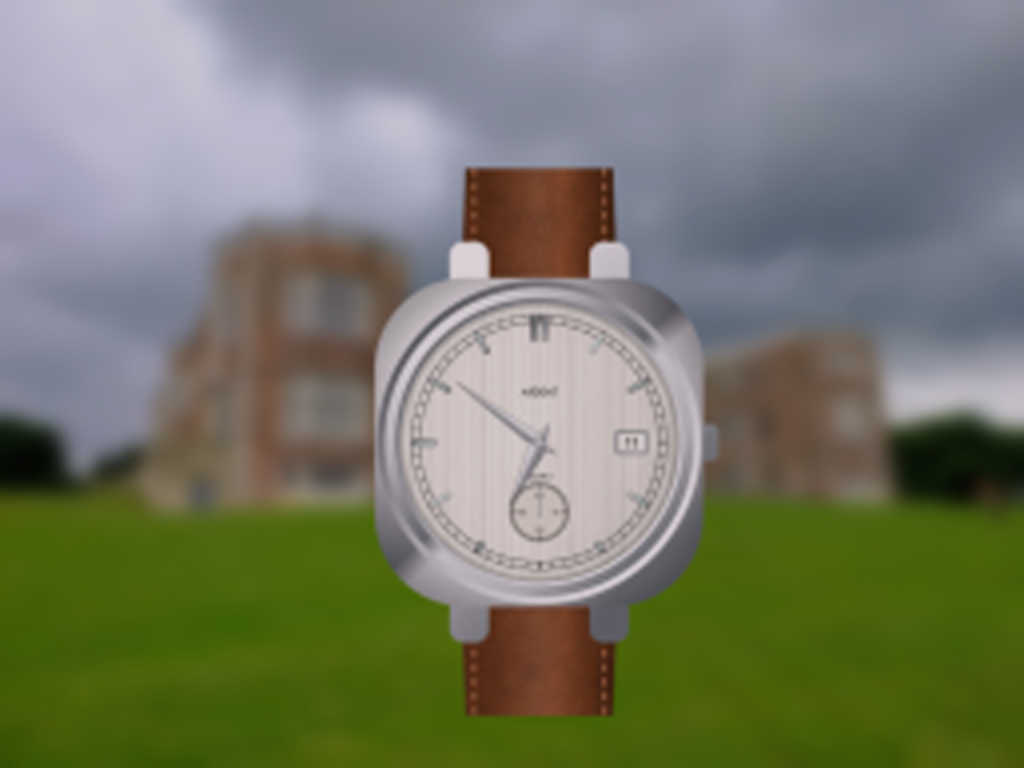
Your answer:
6 h 51 min
